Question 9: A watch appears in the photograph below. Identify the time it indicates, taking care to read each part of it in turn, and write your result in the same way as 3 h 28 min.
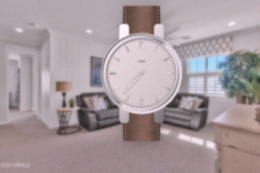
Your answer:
7 h 37 min
